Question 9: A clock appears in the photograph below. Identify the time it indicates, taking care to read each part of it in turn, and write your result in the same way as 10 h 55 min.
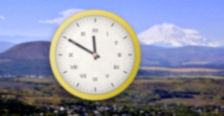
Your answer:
11 h 50 min
